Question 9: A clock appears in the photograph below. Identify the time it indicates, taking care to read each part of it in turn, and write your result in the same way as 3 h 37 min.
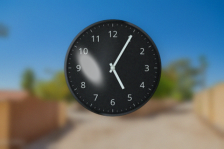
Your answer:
5 h 05 min
